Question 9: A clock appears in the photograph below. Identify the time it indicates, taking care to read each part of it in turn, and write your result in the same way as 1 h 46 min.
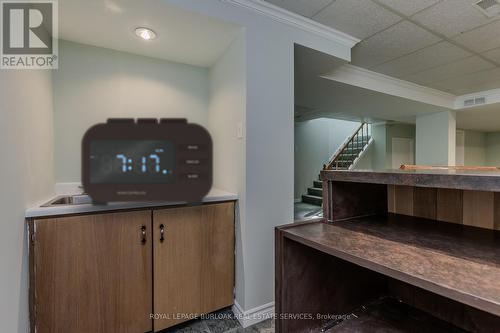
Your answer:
7 h 17 min
